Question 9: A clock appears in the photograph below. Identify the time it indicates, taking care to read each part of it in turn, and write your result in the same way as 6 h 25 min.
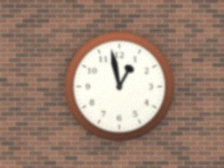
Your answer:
12 h 58 min
